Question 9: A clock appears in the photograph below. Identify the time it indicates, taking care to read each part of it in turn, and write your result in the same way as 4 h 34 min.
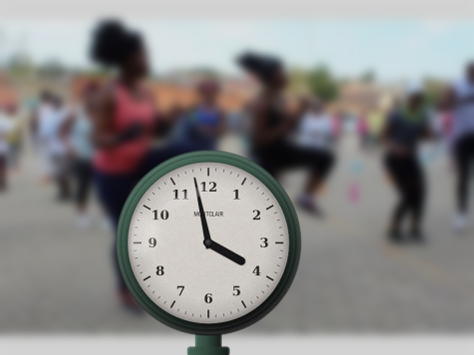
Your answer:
3 h 58 min
